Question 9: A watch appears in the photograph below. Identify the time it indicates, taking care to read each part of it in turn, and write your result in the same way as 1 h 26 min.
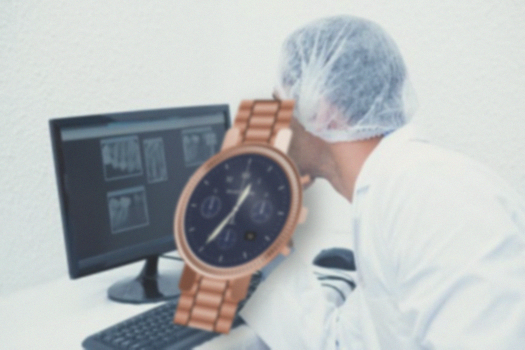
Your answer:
12 h 35 min
